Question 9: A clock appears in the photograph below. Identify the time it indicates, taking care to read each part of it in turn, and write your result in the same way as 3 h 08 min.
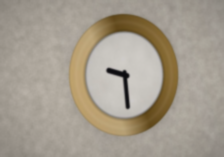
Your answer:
9 h 29 min
